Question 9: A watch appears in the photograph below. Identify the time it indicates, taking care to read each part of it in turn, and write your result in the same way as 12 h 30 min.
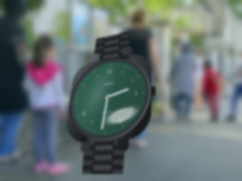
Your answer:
2 h 31 min
